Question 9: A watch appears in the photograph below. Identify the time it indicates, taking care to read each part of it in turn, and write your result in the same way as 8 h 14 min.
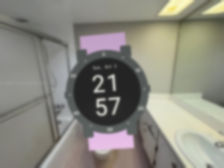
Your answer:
21 h 57 min
